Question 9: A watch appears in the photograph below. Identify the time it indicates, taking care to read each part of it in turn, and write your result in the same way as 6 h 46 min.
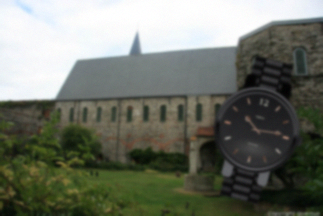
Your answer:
10 h 14 min
